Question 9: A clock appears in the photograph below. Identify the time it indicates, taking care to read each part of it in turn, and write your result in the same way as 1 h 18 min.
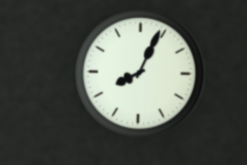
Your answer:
8 h 04 min
